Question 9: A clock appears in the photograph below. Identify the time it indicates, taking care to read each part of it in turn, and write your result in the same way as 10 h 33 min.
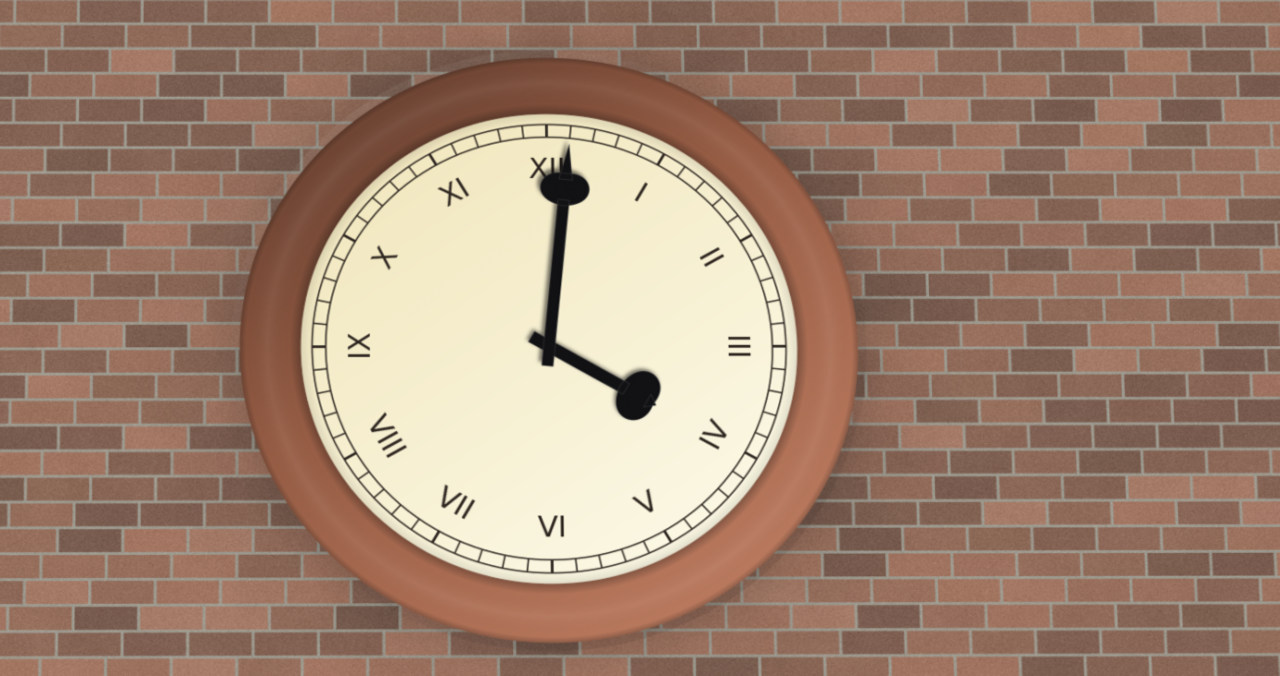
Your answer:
4 h 01 min
